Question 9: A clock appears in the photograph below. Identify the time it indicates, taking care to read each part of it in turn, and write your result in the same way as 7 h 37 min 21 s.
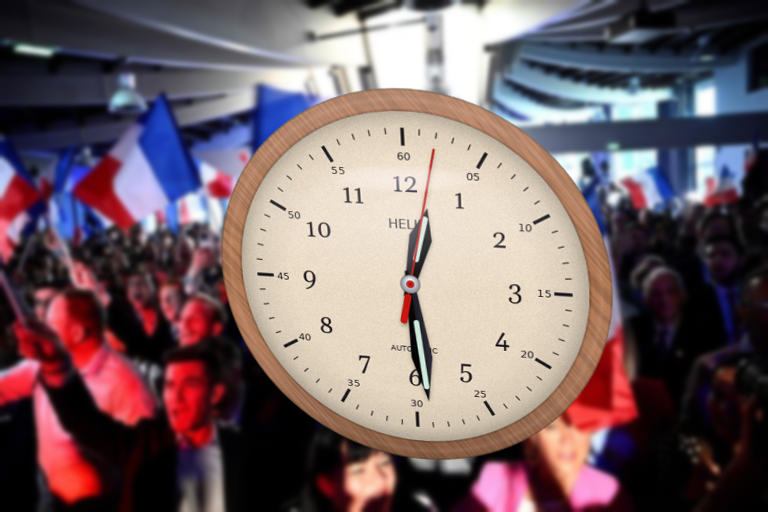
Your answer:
12 h 29 min 02 s
